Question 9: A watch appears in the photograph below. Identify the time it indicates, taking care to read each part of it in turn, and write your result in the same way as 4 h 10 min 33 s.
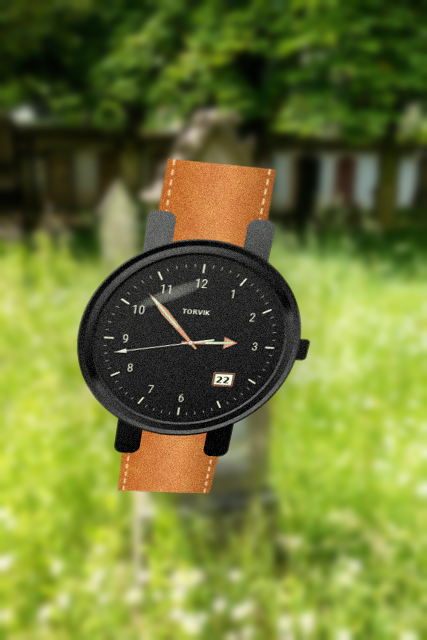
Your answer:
2 h 52 min 43 s
